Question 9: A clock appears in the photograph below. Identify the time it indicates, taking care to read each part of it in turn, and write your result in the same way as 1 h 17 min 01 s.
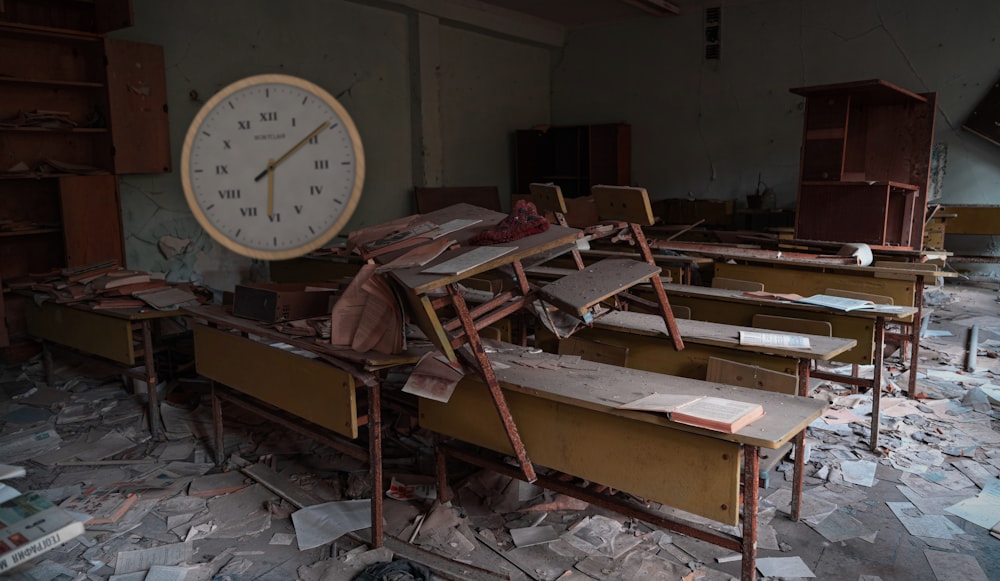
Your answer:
6 h 09 min 09 s
